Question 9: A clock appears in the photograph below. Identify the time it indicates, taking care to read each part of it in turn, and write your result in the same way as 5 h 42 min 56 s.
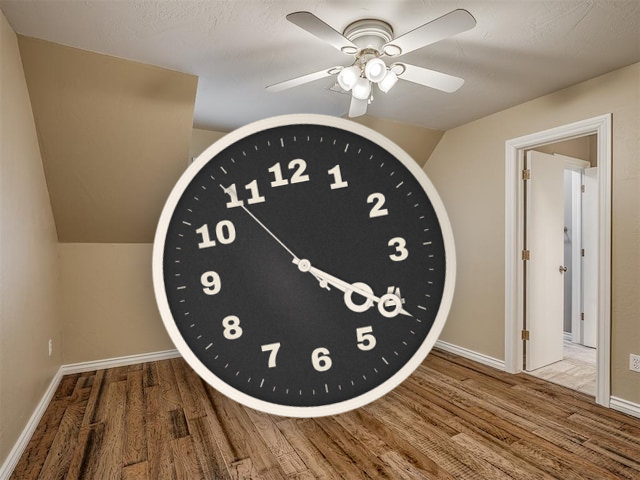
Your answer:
4 h 20 min 54 s
